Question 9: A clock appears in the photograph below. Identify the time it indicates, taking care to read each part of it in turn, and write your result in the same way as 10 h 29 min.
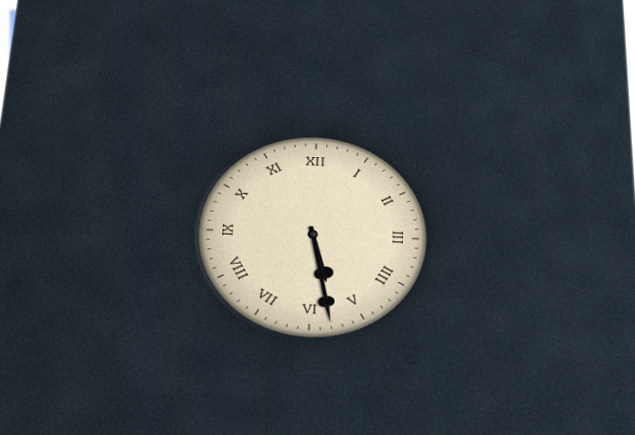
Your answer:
5 h 28 min
